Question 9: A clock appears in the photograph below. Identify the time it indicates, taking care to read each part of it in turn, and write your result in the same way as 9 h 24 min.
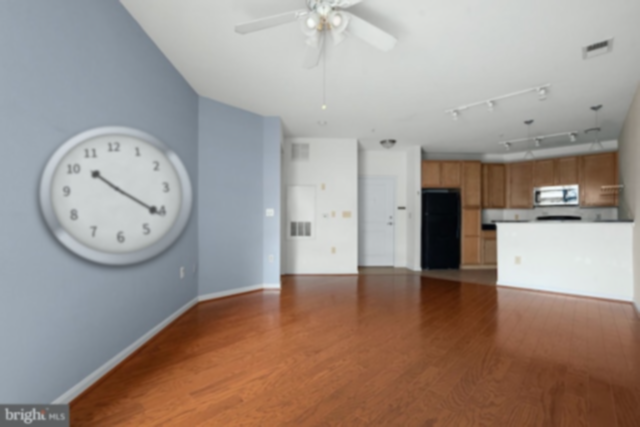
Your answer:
10 h 21 min
